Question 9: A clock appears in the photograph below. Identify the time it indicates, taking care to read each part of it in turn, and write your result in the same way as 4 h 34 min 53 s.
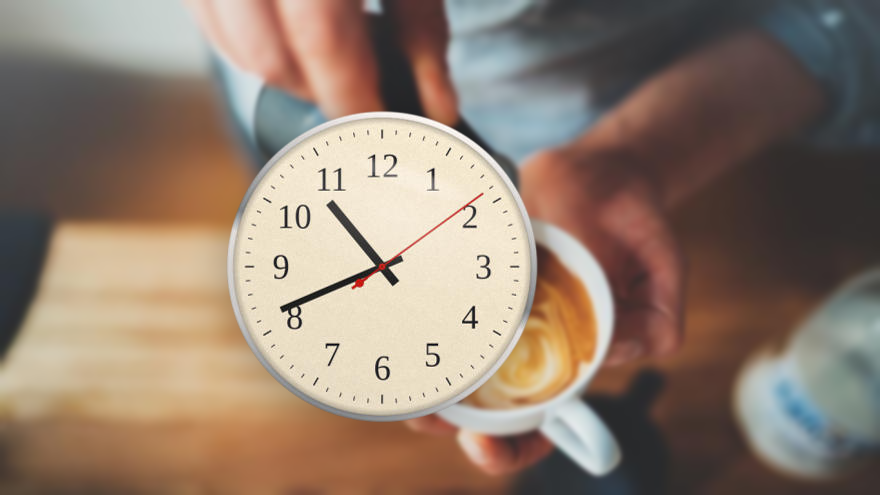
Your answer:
10 h 41 min 09 s
